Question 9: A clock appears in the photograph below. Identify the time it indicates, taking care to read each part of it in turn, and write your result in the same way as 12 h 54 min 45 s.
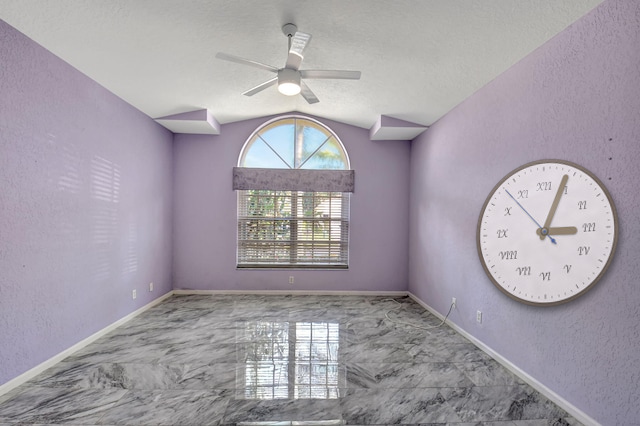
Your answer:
3 h 03 min 53 s
